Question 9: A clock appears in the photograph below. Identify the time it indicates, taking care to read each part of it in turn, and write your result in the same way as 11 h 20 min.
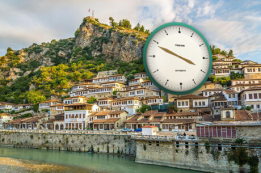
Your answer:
3 h 49 min
